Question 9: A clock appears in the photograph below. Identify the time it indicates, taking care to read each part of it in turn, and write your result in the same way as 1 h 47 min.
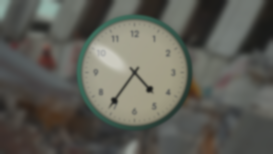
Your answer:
4 h 36 min
